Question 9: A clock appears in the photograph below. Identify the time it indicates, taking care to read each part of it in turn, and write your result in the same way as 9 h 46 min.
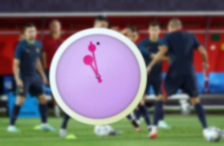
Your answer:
10 h 58 min
